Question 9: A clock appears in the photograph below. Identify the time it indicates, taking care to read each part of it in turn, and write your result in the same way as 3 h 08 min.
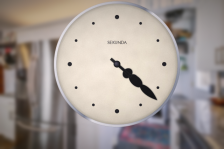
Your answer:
4 h 22 min
